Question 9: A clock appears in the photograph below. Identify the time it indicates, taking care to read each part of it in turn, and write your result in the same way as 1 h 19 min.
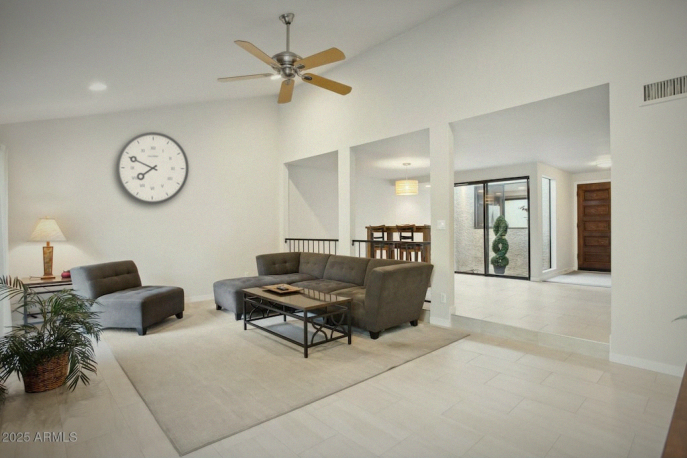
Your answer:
7 h 49 min
